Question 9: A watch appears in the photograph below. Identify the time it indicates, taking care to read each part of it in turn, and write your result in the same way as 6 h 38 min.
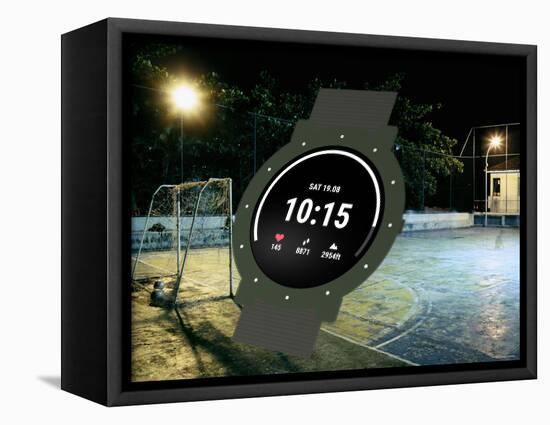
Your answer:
10 h 15 min
